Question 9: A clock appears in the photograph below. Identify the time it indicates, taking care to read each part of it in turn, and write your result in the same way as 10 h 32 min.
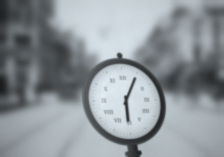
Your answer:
6 h 05 min
